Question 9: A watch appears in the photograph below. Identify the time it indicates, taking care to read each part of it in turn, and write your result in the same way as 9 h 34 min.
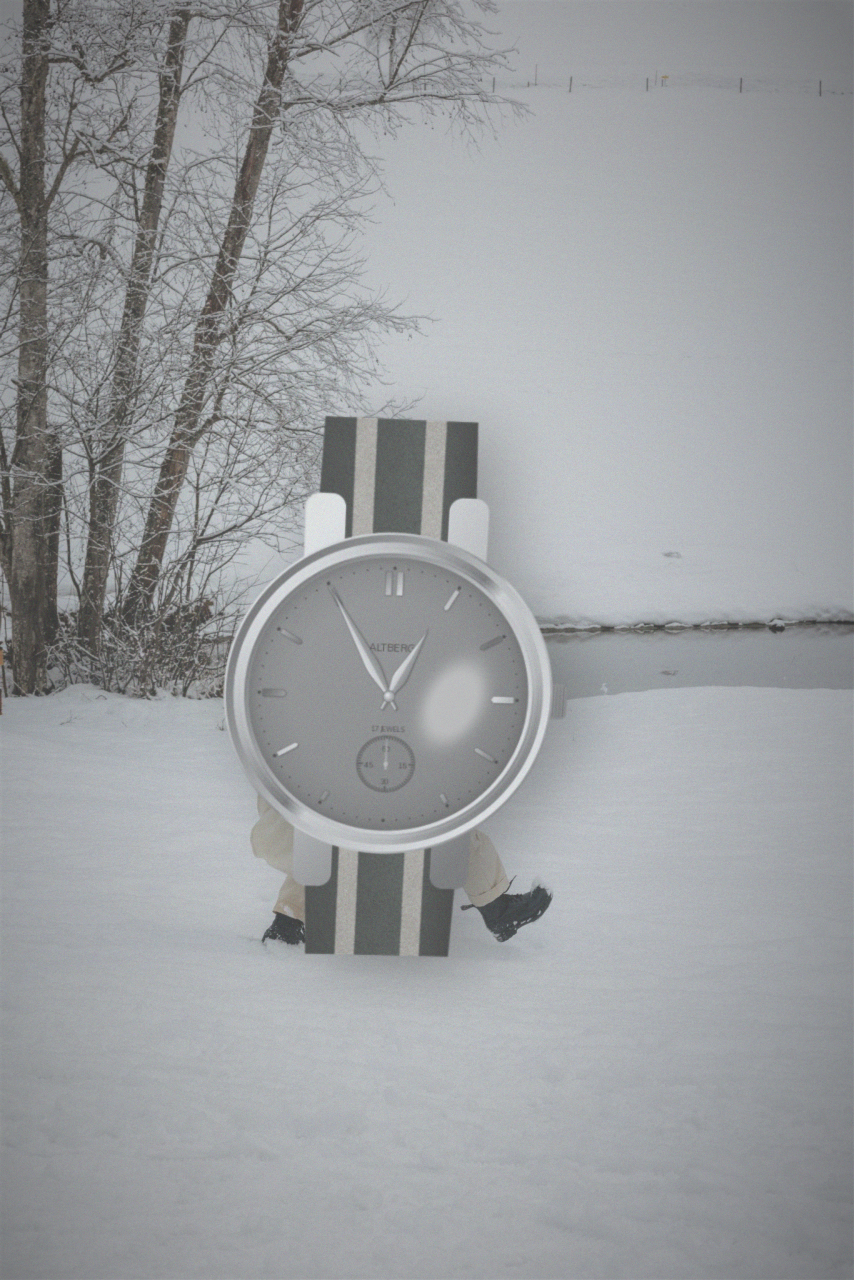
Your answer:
12 h 55 min
